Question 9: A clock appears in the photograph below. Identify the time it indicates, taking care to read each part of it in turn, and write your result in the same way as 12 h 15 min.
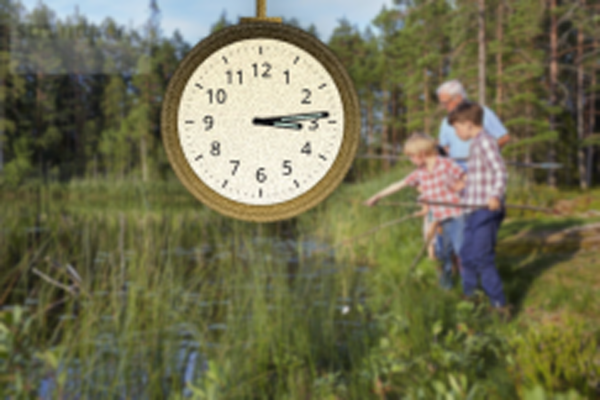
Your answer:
3 h 14 min
